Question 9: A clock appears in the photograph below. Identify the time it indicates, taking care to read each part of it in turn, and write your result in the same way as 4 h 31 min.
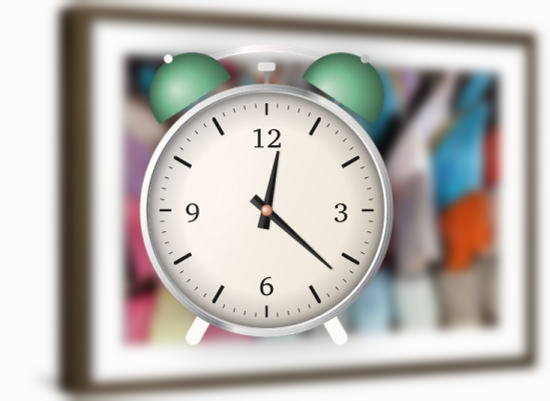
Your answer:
12 h 22 min
